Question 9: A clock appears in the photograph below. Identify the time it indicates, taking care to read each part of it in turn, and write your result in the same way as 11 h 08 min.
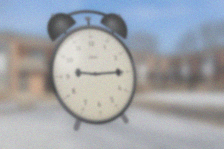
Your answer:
9 h 15 min
